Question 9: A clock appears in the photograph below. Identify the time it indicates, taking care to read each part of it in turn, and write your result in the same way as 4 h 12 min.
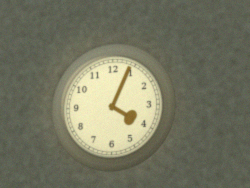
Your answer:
4 h 04 min
